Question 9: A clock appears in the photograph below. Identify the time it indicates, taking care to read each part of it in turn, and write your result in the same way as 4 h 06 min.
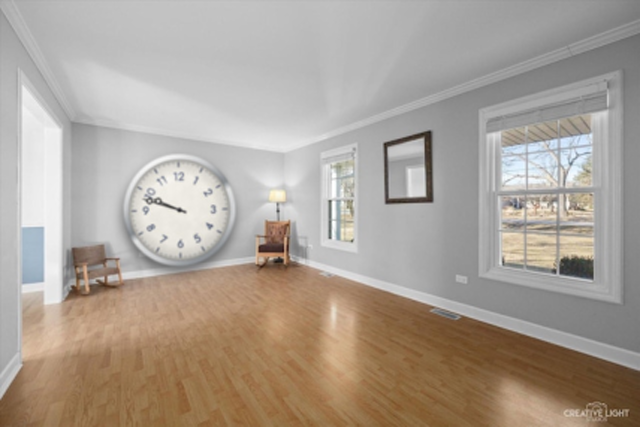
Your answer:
9 h 48 min
